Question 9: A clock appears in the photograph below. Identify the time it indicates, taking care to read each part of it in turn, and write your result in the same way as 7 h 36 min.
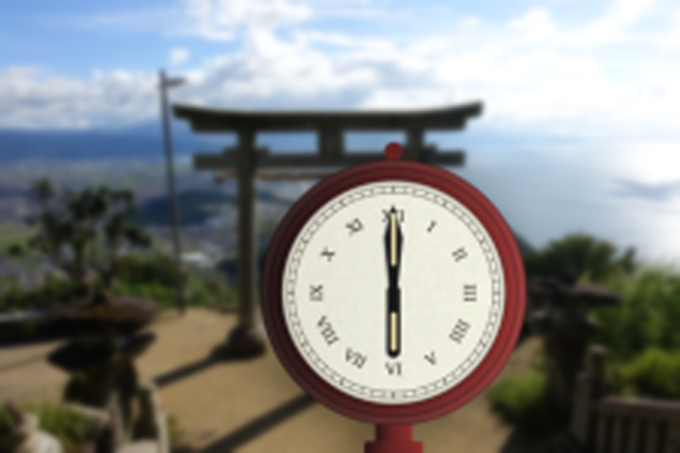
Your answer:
6 h 00 min
